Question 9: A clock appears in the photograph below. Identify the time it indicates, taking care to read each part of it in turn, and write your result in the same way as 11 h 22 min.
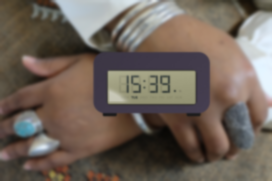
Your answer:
15 h 39 min
